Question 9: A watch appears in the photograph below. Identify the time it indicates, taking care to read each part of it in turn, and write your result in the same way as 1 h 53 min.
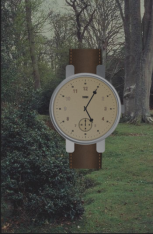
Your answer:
5 h 05 min
